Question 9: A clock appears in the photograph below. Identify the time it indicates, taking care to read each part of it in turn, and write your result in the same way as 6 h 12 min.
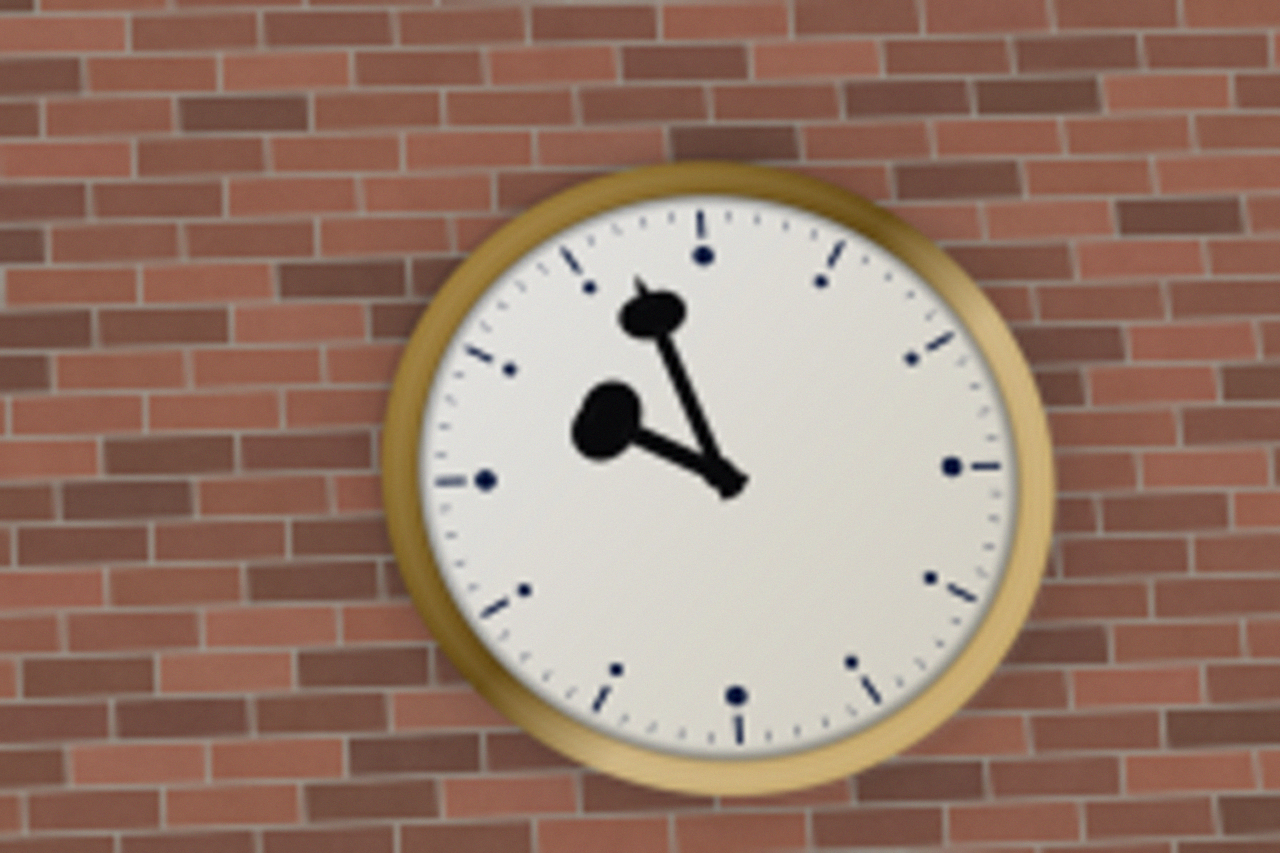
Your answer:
9 h 57 min
